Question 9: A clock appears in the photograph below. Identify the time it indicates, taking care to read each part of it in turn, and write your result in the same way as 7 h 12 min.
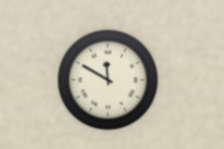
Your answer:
11 h 50 min
